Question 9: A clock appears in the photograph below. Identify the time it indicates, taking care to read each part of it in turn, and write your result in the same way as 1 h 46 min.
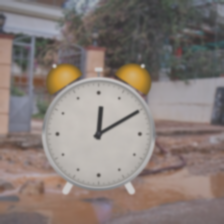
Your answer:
12 h 10 min
